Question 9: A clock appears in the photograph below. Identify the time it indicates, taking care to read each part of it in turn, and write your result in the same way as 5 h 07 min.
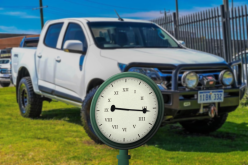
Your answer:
9 h 16 min
